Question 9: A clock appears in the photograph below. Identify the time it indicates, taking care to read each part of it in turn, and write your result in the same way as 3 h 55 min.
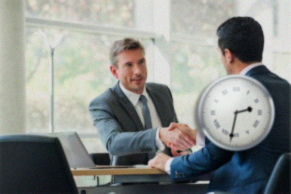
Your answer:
2 h 32 min
